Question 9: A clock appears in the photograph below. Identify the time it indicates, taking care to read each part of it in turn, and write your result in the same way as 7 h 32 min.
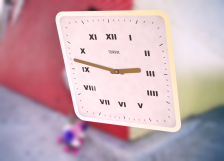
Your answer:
2 h 47 min
